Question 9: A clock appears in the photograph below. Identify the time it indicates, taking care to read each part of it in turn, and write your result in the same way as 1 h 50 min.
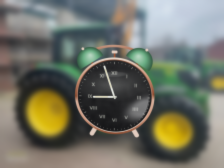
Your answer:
8 h 57 min
